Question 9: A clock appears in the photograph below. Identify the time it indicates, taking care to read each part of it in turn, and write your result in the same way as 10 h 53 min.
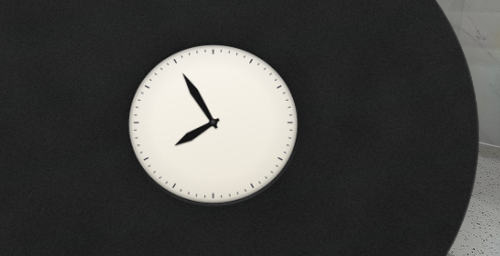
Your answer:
7 h 55 min
